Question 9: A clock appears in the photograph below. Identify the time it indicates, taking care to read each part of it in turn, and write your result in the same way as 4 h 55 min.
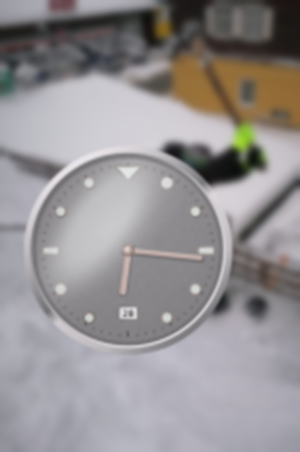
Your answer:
6 h 16 min
